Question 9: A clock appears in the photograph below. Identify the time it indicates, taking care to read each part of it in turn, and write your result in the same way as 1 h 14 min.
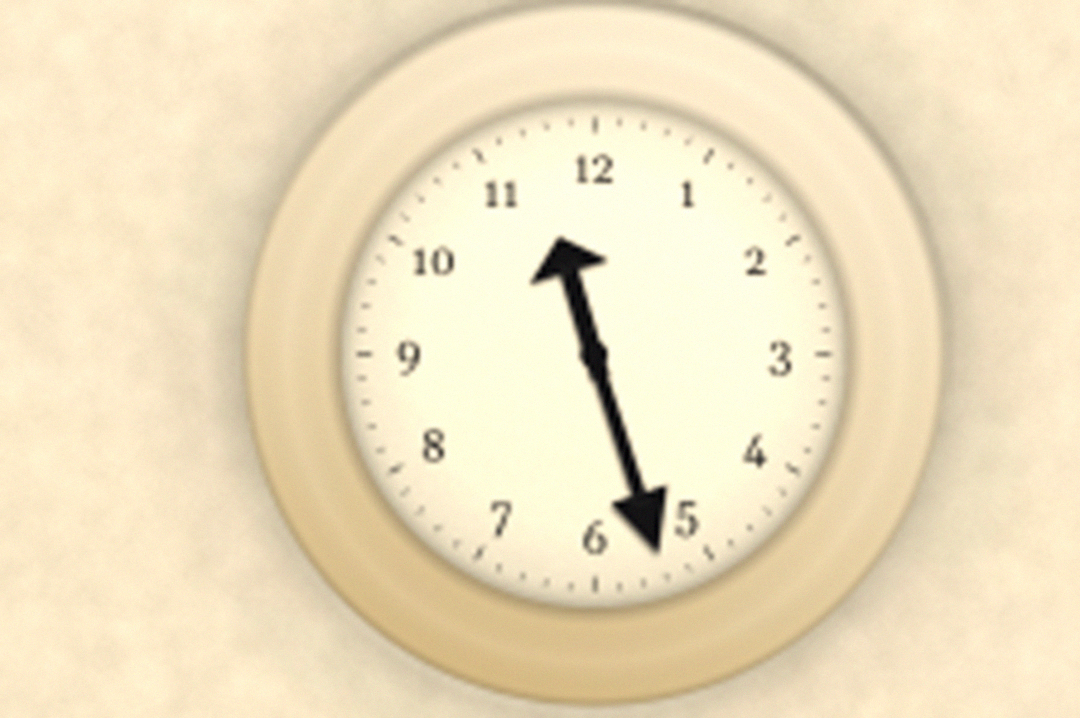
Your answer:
11 h 27 min
